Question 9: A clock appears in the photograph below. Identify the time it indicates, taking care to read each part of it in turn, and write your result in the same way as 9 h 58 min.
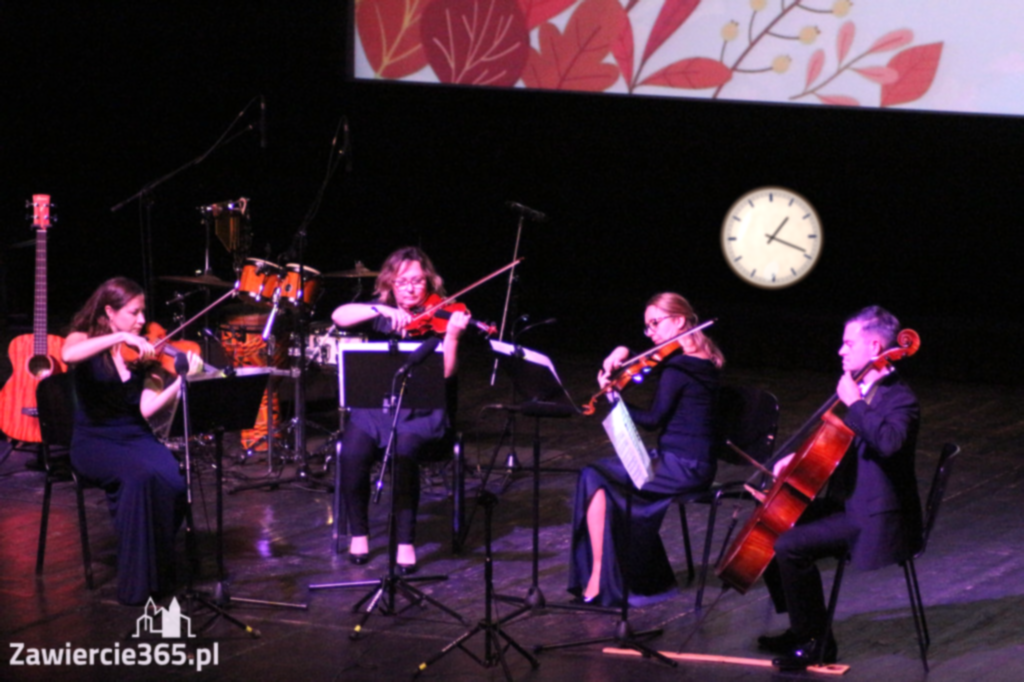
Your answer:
1 h 19 min
